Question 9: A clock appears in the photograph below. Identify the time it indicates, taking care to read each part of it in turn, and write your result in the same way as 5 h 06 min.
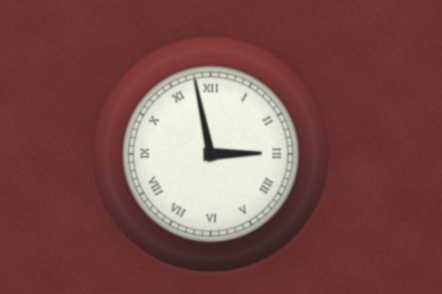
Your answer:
2 h 58 min
